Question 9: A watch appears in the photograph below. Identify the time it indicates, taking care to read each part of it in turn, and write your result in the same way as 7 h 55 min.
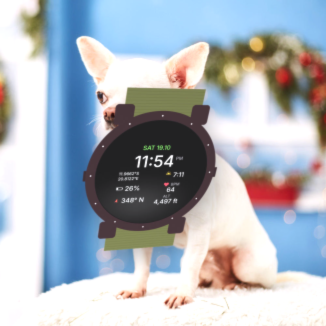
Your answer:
11 h 54 min
